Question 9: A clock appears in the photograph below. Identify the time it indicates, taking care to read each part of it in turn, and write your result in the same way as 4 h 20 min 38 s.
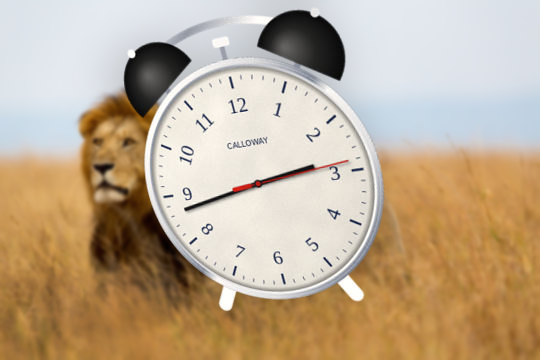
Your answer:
2 h 43 min 14 s
